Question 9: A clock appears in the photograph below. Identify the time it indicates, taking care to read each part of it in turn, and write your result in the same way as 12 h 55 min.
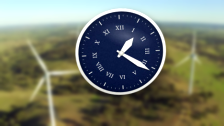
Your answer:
1 h 21 min
